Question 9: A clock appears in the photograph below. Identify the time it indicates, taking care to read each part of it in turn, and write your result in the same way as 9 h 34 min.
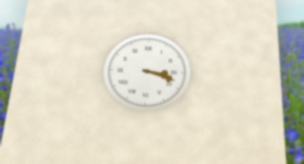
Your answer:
3 h 18 min
